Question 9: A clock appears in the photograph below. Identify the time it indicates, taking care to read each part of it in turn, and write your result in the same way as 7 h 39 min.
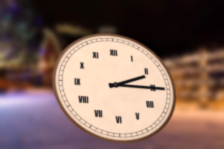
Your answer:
2 h 15 min
